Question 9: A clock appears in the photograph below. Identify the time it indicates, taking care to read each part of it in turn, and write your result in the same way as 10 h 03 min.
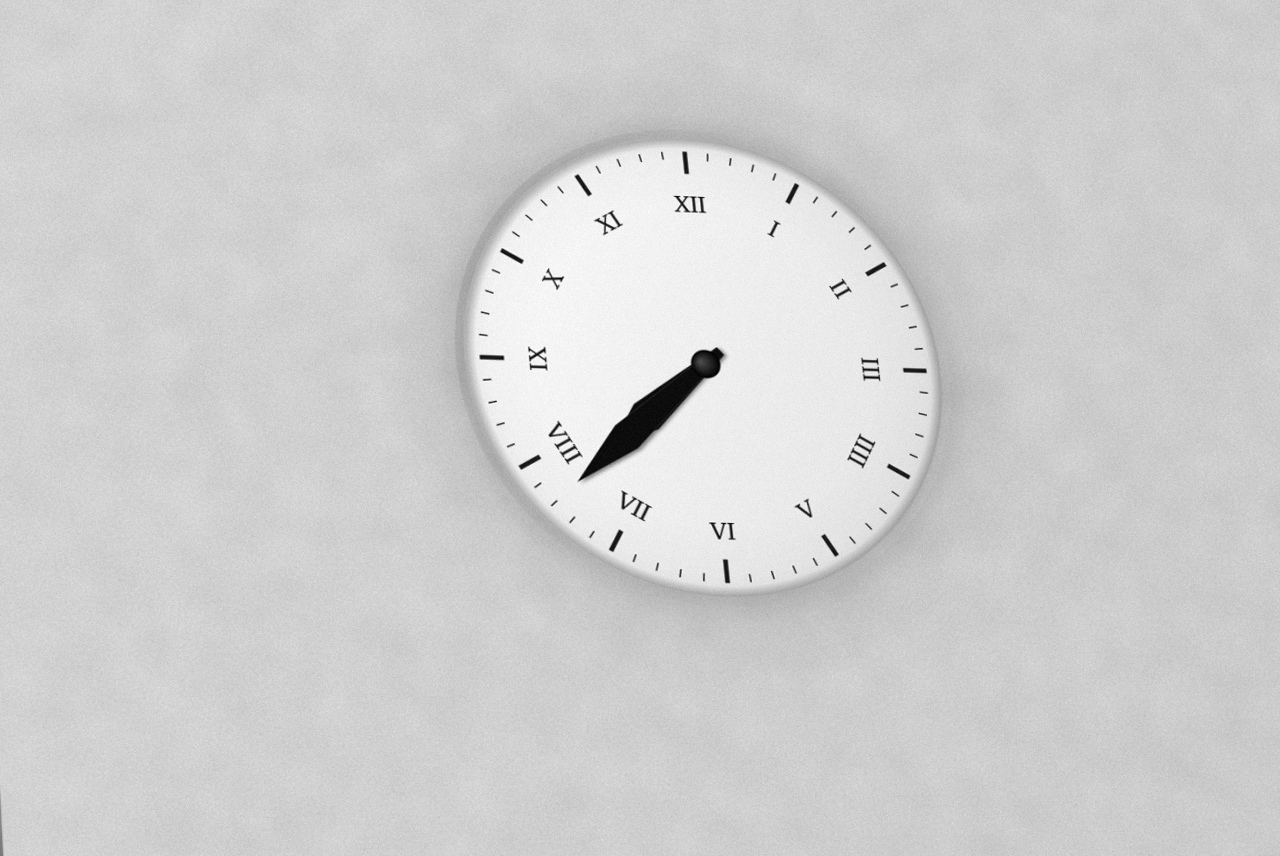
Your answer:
7 h 38 min
